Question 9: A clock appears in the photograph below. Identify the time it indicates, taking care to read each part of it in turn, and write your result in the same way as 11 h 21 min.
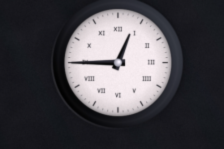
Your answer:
12 h 45 min
